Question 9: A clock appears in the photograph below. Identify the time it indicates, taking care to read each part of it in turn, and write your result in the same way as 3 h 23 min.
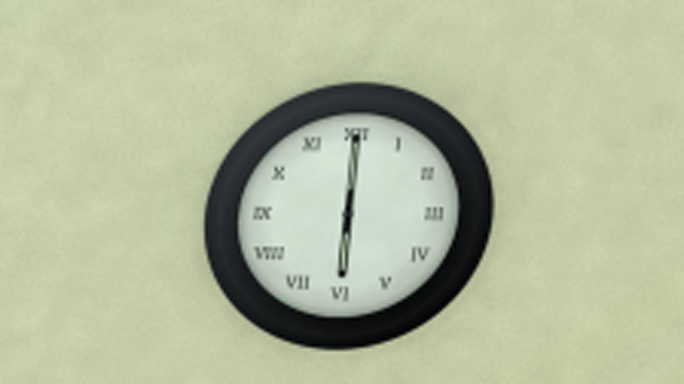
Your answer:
6 h 00 min
